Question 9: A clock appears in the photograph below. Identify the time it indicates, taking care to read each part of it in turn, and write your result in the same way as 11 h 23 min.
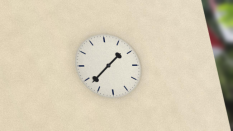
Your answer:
1 h 38 min
